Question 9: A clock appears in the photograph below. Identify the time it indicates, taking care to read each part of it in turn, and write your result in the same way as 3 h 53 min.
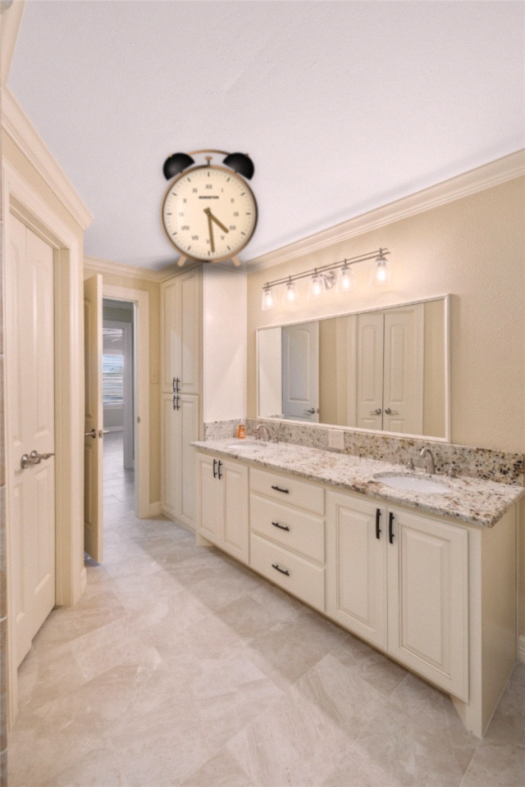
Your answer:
4 h 29 min
